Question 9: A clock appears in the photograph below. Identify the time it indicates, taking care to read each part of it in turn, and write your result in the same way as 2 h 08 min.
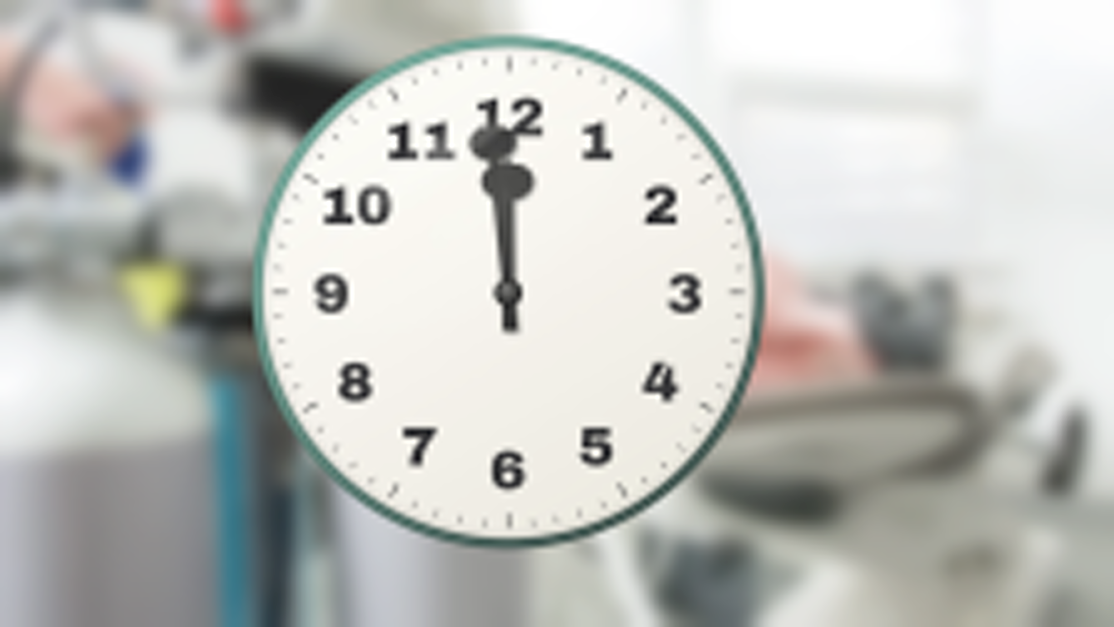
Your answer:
11 h 59 min
